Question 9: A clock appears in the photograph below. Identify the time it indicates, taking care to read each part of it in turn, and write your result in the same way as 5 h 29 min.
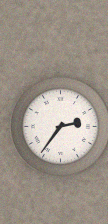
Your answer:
2 h 36 min
